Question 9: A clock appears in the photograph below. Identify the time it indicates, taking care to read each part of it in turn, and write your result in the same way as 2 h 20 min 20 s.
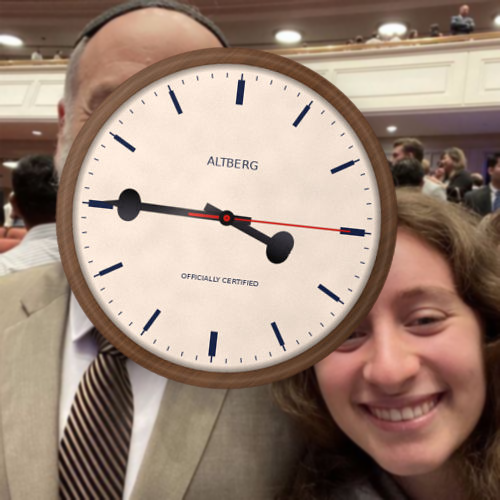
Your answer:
3 h 45 min 15 s
